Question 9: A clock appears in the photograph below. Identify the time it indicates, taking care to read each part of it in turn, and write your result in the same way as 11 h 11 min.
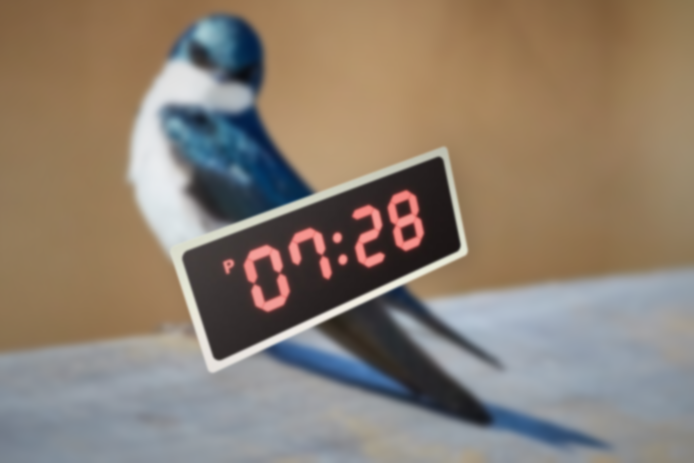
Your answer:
7 h 28 min
